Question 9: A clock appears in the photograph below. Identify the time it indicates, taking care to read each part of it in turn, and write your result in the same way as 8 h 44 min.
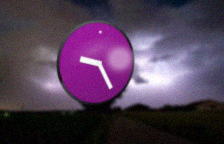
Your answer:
9 h 25 min
